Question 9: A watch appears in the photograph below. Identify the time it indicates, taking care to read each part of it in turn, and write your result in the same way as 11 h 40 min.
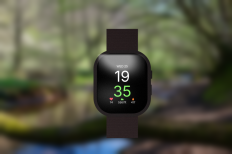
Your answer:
19 h 35 min
